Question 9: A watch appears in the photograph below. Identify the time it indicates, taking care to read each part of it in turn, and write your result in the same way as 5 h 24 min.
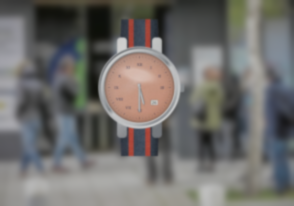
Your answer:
5 h 30 min
